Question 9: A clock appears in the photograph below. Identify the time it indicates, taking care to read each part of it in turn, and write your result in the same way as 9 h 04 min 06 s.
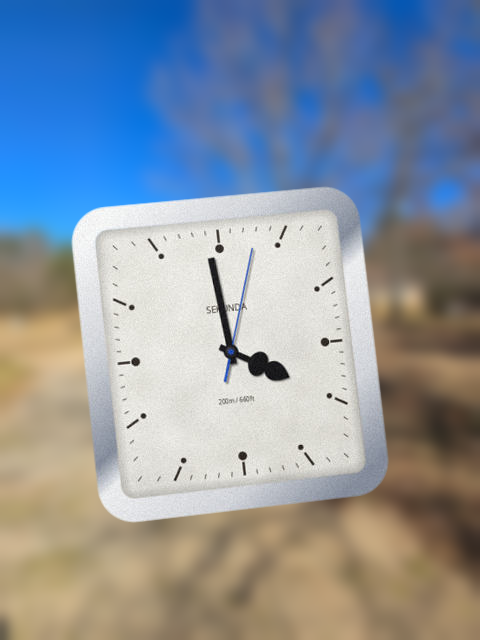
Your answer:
3 h 59 min 03 s
